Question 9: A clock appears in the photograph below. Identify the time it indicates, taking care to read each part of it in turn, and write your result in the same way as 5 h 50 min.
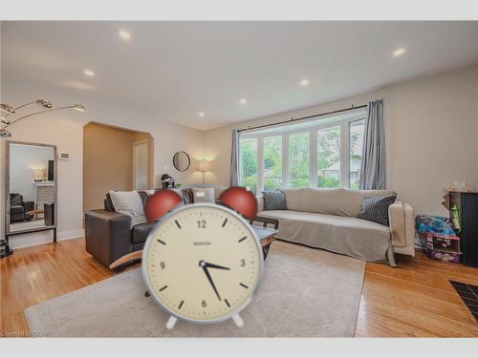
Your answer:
3 h 26 min
